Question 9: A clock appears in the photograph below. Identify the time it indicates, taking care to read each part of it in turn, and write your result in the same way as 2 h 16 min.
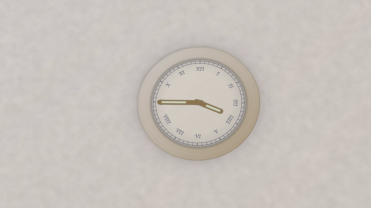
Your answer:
3 h 45 min
